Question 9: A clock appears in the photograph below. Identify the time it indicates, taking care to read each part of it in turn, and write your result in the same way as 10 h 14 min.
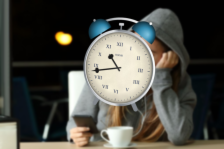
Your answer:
10 h 43 min
